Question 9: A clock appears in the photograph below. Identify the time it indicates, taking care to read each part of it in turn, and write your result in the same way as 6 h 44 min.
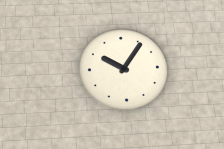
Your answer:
10 h 06 min
